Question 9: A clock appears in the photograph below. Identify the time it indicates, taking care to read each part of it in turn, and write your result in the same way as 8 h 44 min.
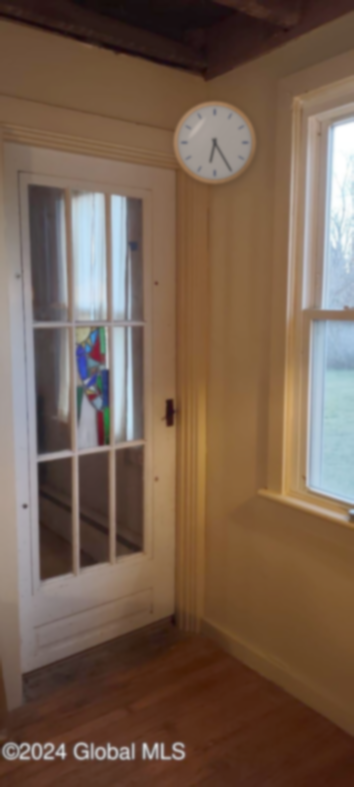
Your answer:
6 h 25 min
